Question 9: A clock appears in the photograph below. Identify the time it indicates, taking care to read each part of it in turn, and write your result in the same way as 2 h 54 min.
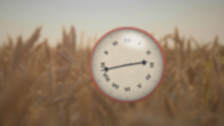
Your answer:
2 h 43 min
